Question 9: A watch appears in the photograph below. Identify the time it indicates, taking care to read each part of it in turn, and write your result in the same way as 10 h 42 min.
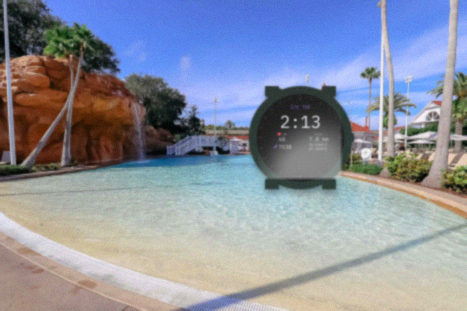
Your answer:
2 h 13 min
